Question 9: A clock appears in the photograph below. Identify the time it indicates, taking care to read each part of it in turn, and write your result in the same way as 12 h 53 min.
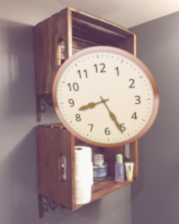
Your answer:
8 h 26 min
